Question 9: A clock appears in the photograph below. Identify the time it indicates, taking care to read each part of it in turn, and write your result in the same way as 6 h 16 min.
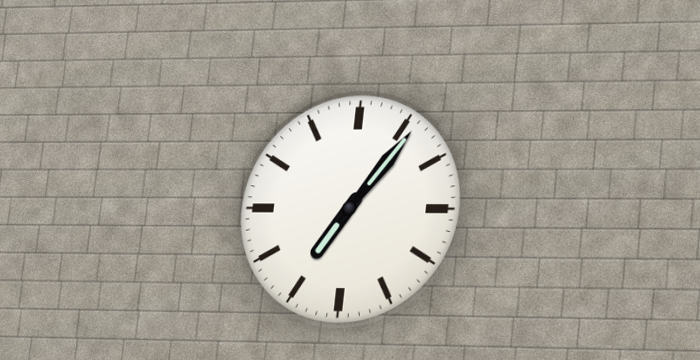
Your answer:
7 h 06 min
